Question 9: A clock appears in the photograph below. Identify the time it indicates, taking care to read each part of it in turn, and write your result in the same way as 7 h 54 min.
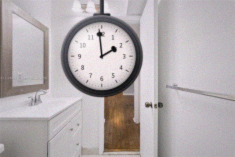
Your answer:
1 h 59 min
